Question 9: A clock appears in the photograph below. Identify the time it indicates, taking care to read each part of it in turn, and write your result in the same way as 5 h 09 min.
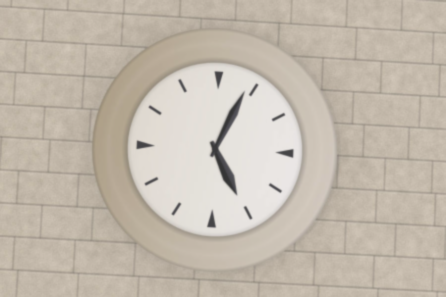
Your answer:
5 h 04 min
